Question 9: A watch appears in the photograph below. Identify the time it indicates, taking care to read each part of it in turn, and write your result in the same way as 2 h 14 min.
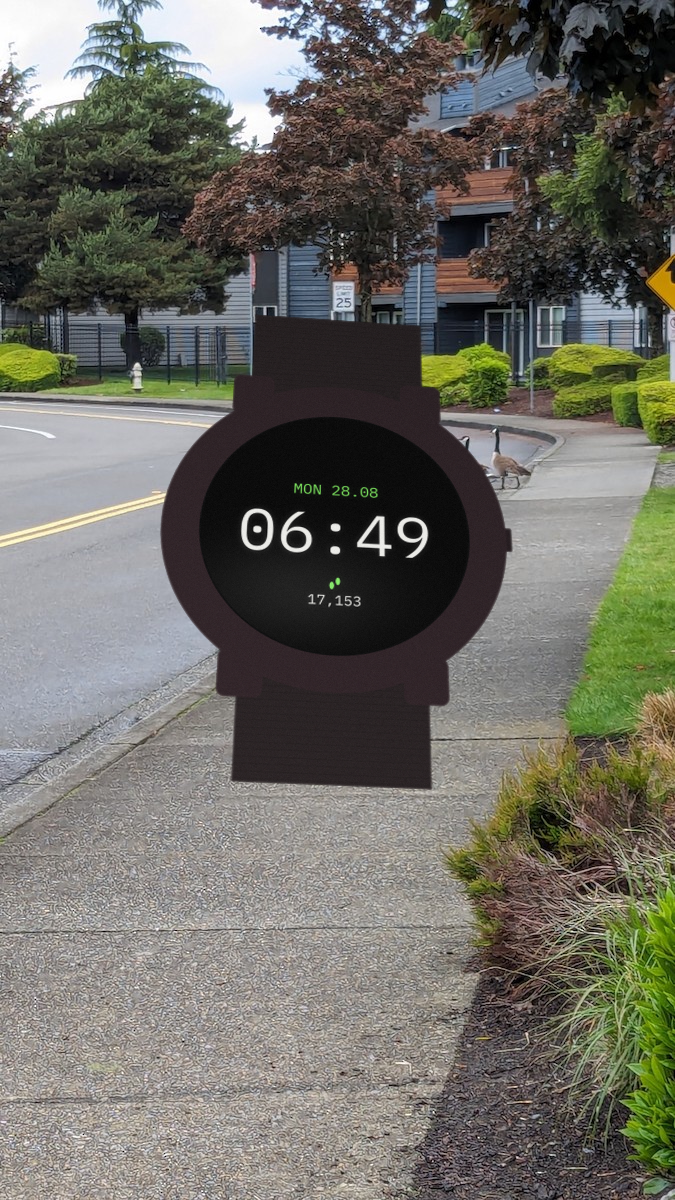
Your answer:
6 h 49 min
